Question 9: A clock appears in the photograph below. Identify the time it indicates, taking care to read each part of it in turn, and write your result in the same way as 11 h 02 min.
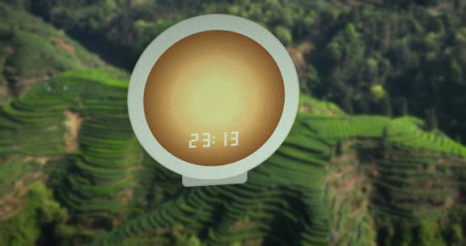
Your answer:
23 h 13 min
